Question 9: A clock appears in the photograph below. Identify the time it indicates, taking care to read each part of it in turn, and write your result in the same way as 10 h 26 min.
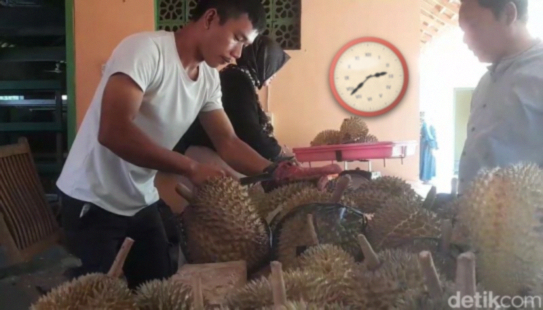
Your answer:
2 h 38 min
